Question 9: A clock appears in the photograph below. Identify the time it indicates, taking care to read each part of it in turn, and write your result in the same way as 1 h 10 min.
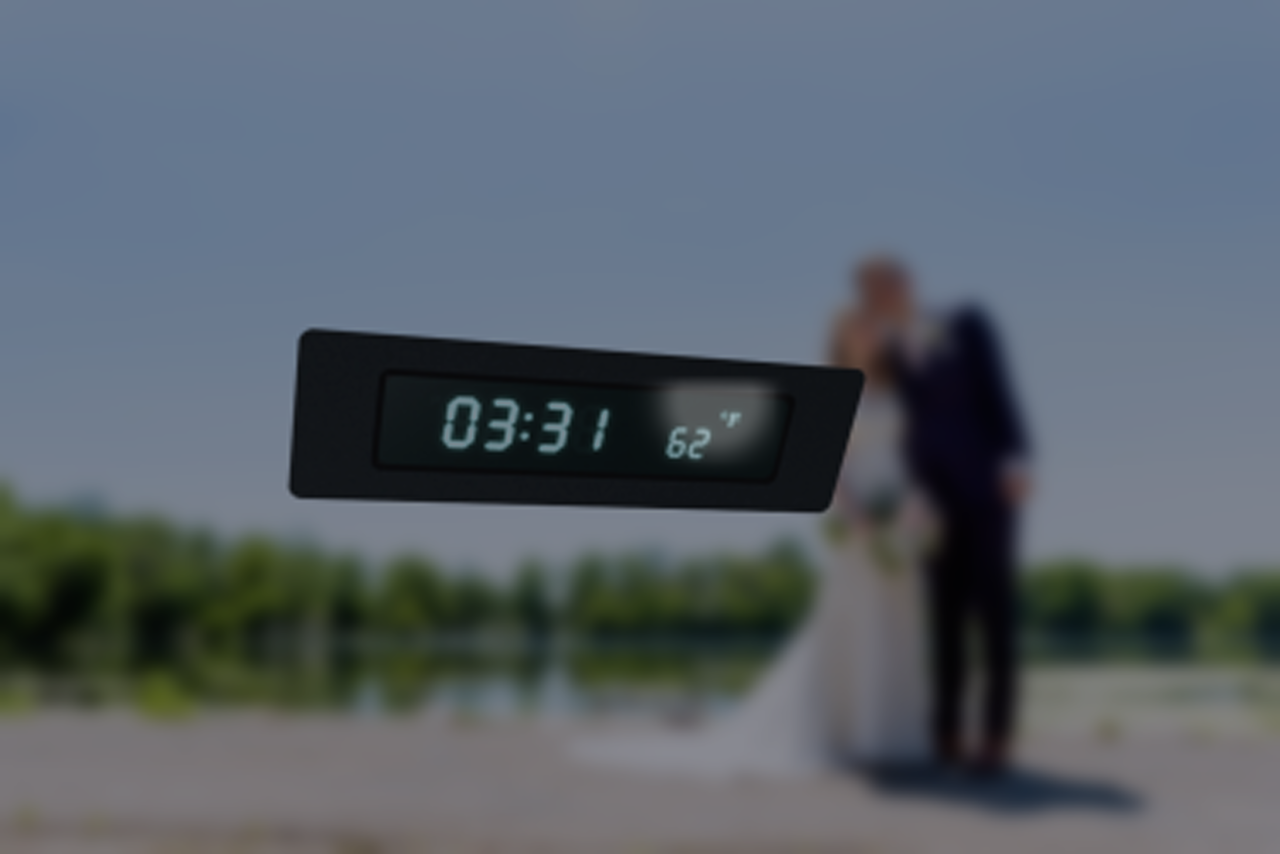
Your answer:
3 h 31 min
